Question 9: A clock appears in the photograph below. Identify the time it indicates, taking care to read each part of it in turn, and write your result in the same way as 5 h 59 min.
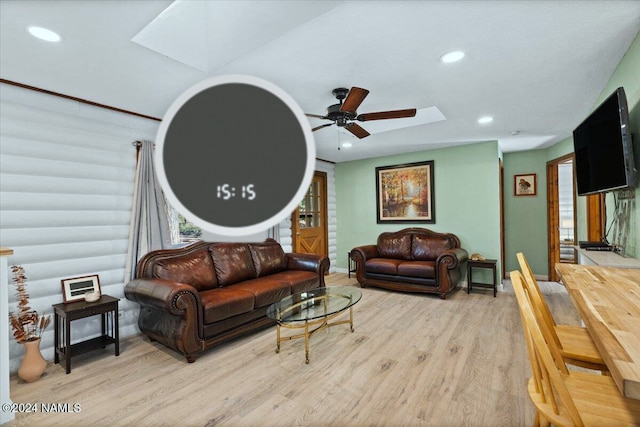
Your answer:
15 h 15 min
